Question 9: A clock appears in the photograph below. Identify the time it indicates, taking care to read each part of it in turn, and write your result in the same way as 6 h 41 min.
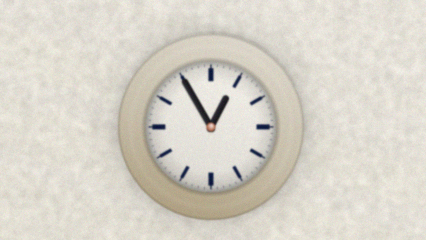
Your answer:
12 h 55 min
